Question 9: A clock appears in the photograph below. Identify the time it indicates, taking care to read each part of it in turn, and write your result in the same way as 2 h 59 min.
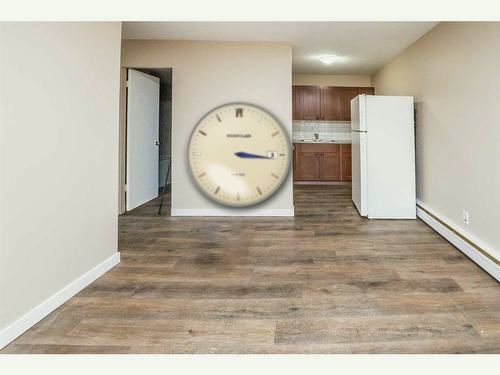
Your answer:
3 h 16 min
